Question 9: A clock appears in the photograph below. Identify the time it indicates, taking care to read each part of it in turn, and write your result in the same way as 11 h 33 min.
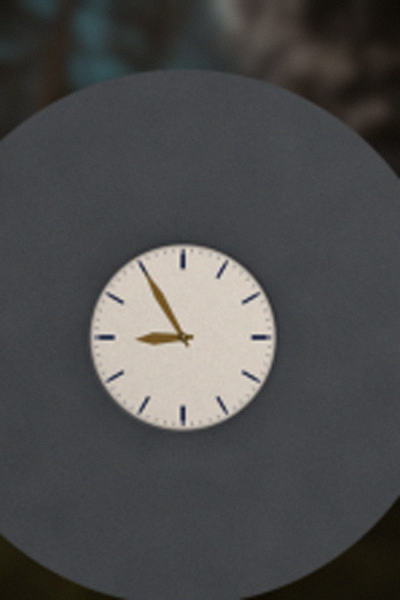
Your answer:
8 h 55 min
